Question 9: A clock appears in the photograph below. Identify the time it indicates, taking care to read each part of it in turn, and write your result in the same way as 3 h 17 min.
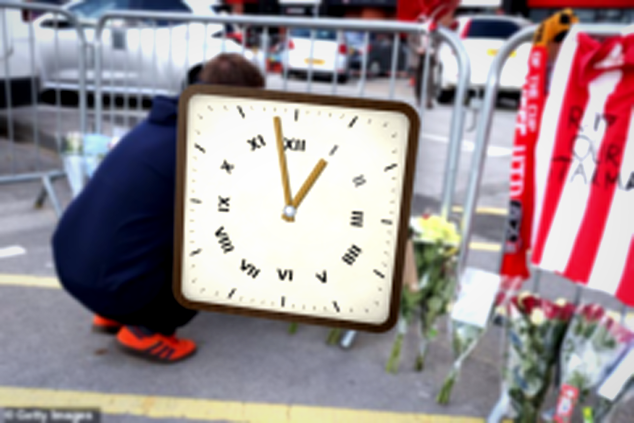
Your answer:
12 h 58 min
